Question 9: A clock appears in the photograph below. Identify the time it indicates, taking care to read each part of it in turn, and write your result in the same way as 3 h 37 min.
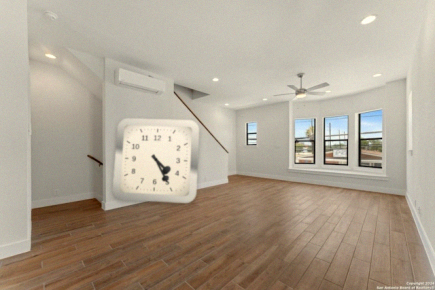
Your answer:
4 h 25 min
